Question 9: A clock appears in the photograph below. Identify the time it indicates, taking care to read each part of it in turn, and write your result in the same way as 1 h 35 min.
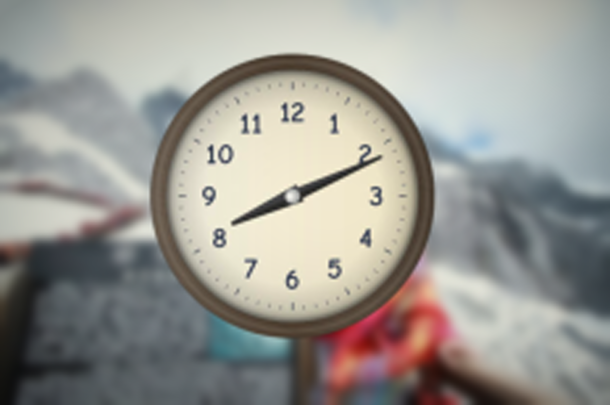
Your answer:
8 h 11 min
